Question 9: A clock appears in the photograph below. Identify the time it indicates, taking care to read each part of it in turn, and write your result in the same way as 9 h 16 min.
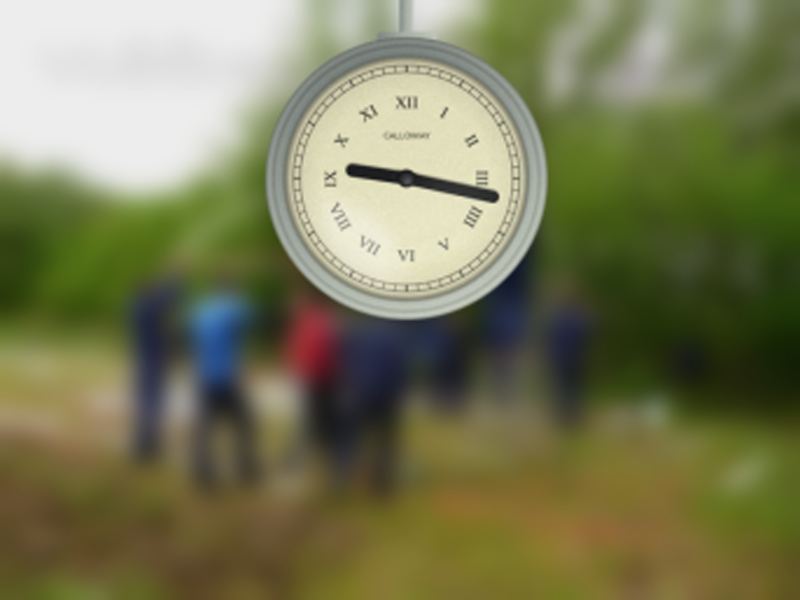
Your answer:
9 h 17 min
